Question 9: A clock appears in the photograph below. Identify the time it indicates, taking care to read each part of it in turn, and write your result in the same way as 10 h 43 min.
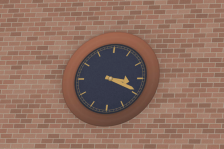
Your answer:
3 h 19 min
